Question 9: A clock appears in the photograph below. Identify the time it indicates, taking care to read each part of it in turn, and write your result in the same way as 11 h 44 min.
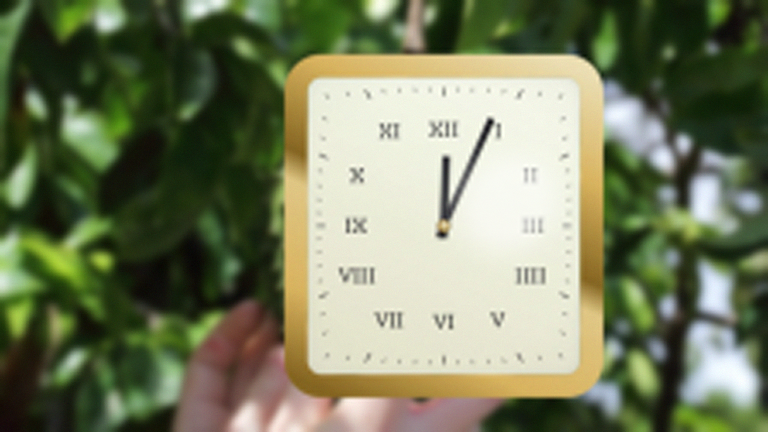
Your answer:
12 h 04 min
